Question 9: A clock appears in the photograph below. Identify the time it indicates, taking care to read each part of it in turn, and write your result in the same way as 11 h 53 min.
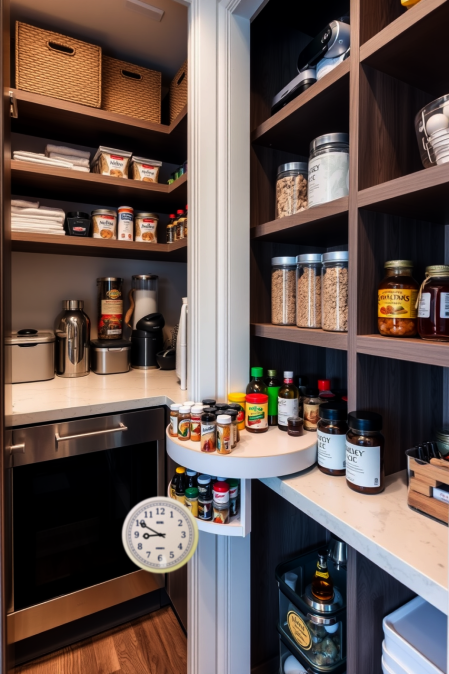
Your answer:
8 h 50 min
